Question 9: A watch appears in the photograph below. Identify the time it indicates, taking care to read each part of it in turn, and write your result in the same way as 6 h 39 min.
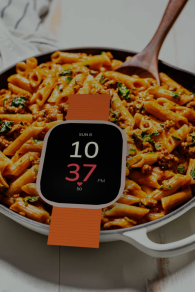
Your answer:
10 h 37 min
